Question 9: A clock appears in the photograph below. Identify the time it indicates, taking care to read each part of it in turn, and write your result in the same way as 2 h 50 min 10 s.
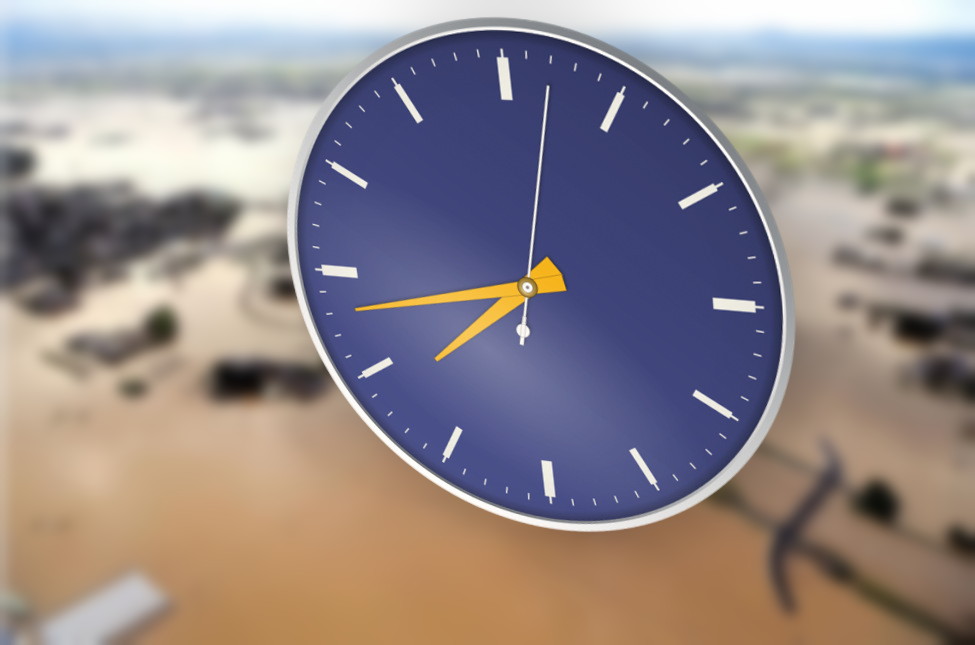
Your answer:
7 h 43 min 02 s
